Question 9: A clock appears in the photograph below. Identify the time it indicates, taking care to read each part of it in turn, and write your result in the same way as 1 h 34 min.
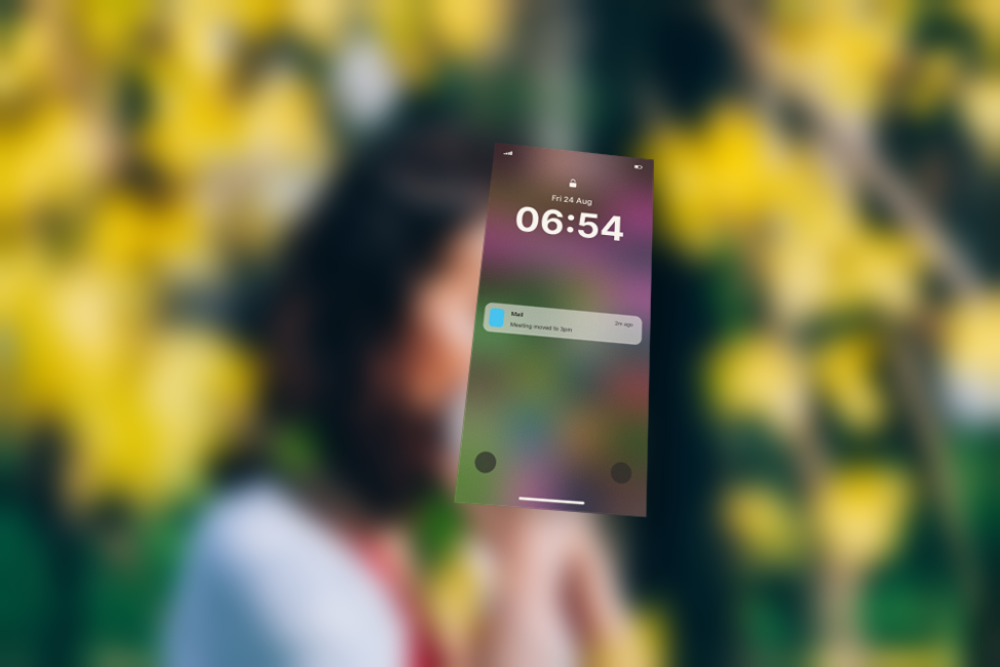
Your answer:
6 h 54 min
